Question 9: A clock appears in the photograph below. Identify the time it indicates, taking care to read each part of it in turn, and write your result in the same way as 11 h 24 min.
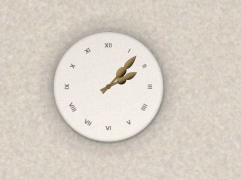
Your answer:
2 h 07 min
